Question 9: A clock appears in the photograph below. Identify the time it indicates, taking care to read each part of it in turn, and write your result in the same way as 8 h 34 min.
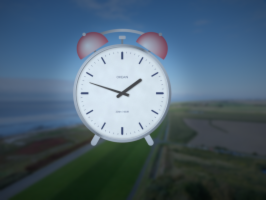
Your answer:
1 h 48 min
